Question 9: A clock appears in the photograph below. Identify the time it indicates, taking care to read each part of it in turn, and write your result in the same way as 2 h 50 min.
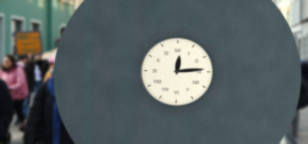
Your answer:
12 h 14 min
